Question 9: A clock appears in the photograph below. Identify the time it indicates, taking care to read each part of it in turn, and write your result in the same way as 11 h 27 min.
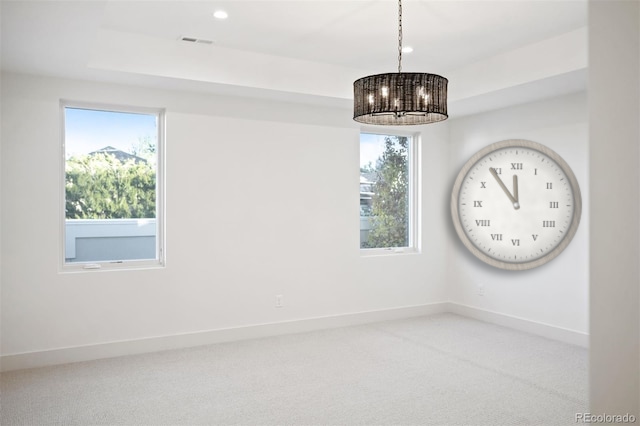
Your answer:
11 h 54 min
